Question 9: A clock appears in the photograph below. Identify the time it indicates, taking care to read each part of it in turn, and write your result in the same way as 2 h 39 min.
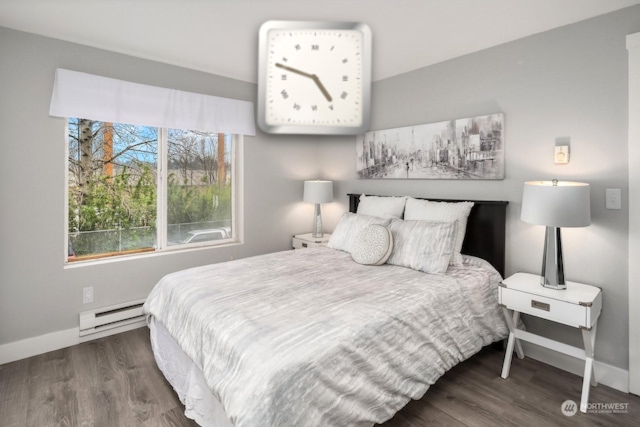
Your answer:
4 h 48 min
